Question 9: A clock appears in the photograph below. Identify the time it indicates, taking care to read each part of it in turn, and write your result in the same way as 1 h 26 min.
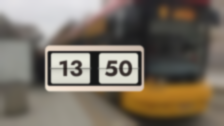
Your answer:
13 h 50 min
